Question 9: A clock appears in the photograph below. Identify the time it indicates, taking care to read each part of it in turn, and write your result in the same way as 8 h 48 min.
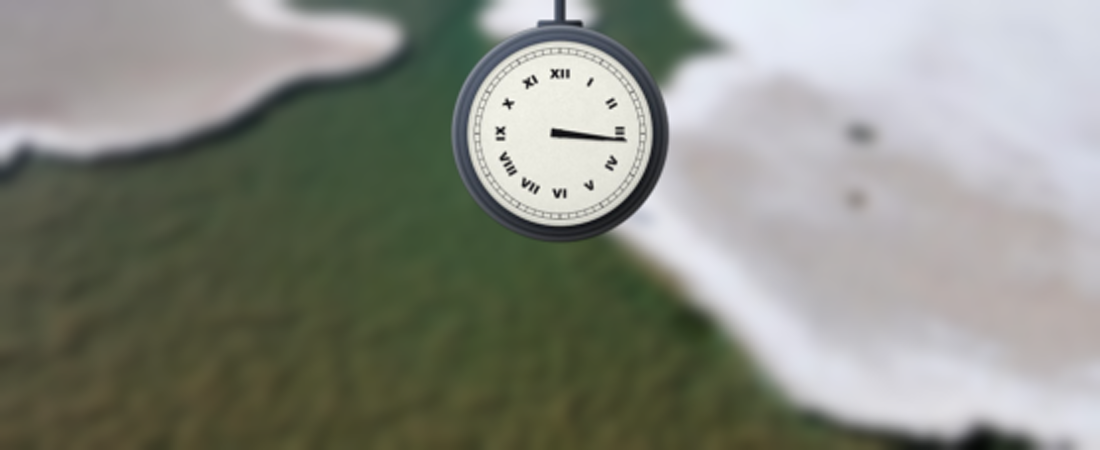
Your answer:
3 h 16 min
